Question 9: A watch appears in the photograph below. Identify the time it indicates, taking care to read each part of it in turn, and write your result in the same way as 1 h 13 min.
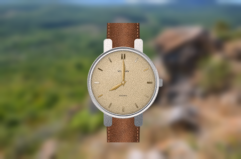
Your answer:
8 h 00 min
